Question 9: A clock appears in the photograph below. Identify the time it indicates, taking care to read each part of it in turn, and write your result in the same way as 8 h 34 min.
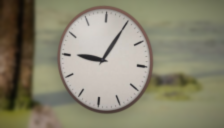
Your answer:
9 h 05 min
